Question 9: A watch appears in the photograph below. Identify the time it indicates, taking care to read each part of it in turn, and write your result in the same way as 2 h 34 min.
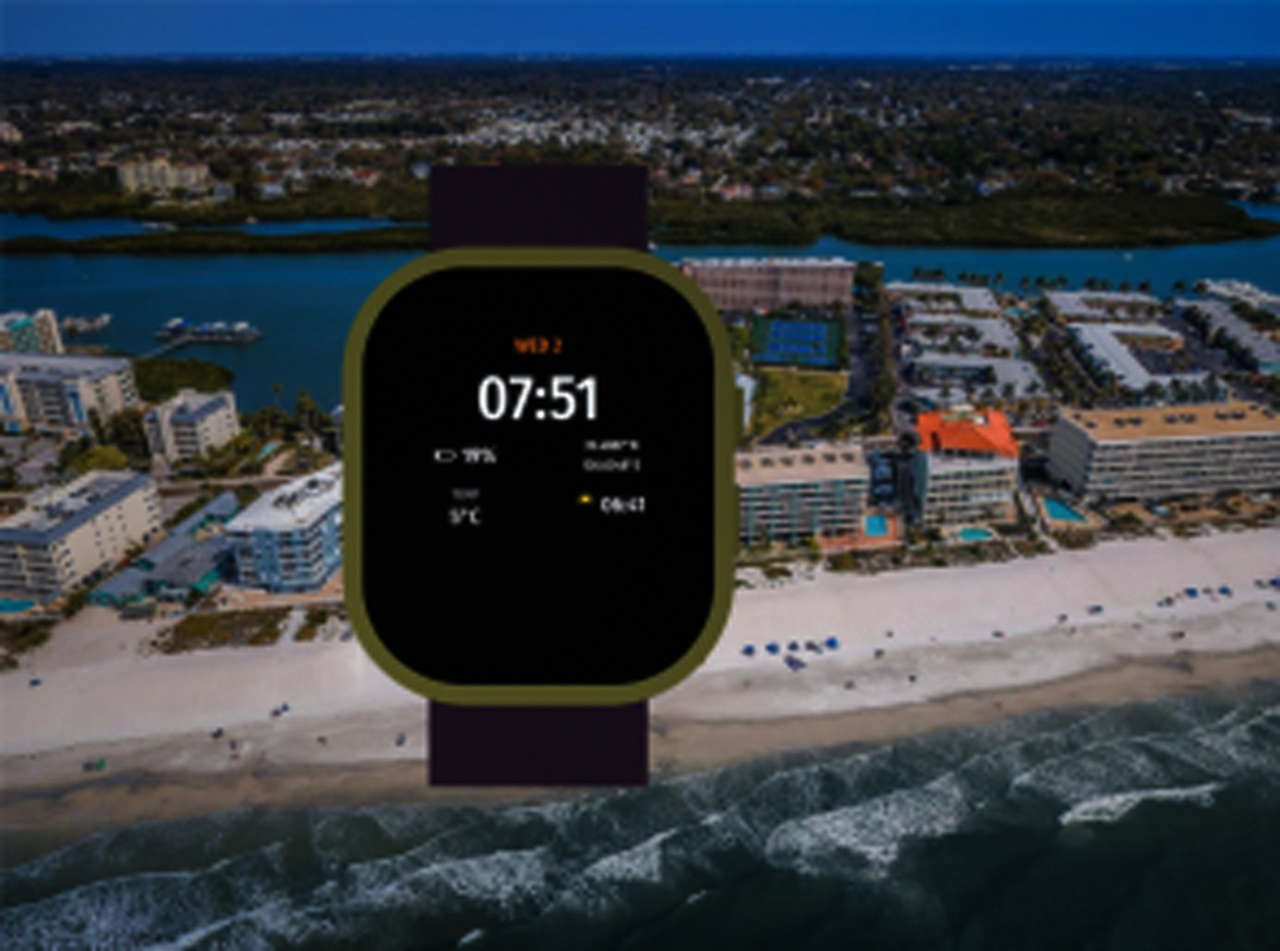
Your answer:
7 h 51 min
